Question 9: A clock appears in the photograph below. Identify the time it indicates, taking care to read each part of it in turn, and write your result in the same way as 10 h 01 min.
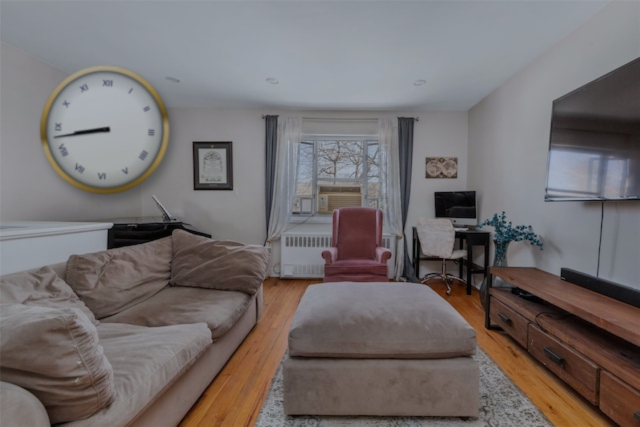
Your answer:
8 h 43 min
